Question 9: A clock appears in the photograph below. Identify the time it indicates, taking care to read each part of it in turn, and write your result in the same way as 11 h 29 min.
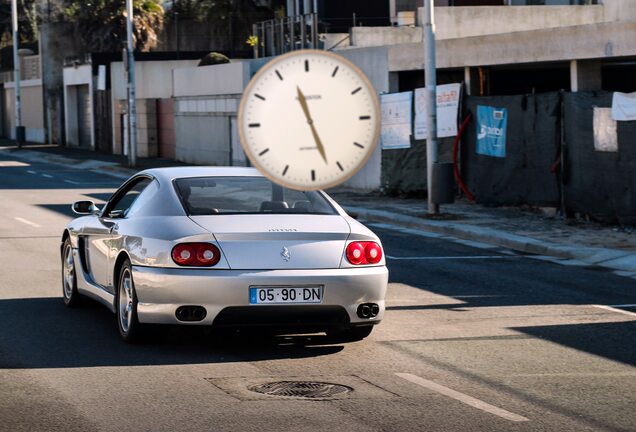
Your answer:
11 h 27 min
